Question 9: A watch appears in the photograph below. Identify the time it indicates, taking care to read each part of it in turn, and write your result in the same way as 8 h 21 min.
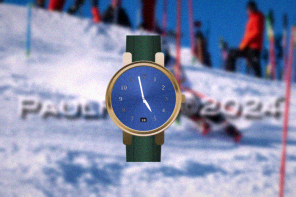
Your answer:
4 h 58 min
